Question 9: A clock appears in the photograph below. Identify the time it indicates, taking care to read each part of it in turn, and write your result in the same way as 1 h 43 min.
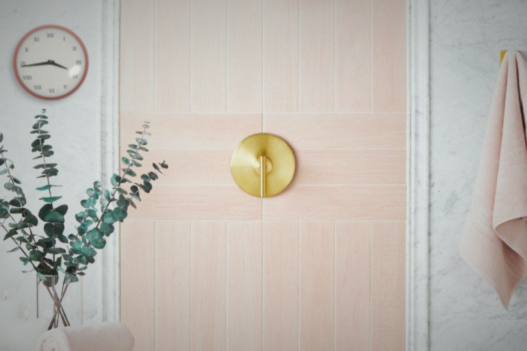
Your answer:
3 h 44 min
